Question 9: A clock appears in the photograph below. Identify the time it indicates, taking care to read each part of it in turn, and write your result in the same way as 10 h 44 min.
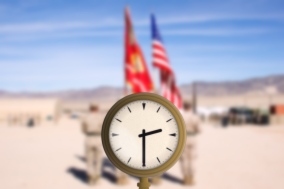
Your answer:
2 h 30 min
